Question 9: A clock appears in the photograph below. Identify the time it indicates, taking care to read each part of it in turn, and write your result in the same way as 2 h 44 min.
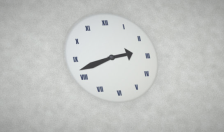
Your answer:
2 h 42 min
